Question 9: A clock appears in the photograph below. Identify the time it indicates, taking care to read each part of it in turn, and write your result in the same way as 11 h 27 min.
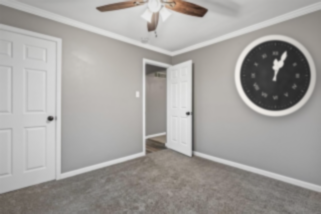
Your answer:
12 h 04 min
